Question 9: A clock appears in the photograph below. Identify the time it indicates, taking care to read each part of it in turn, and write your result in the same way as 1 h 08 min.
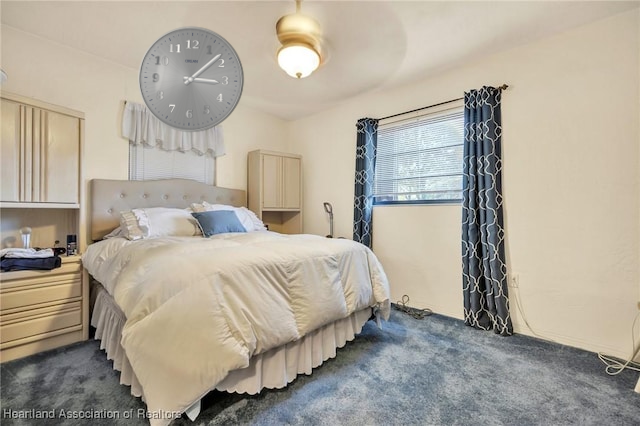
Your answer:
3 h 08 min
